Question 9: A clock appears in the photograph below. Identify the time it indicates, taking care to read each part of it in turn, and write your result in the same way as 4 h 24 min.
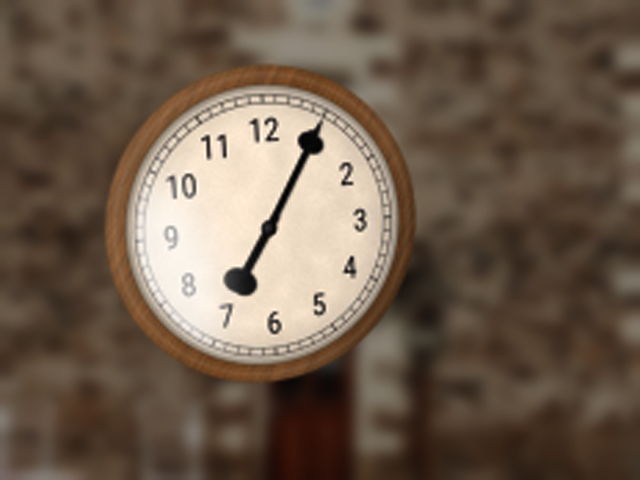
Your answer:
7 h 05 min
